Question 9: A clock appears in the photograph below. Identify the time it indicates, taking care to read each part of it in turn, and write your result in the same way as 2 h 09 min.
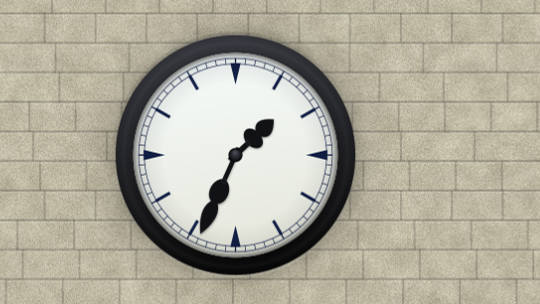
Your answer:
1 h 34 min
